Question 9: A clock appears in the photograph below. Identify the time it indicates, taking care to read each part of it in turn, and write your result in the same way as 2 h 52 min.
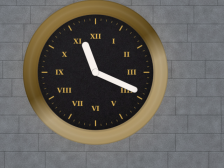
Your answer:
11 h 19 min
